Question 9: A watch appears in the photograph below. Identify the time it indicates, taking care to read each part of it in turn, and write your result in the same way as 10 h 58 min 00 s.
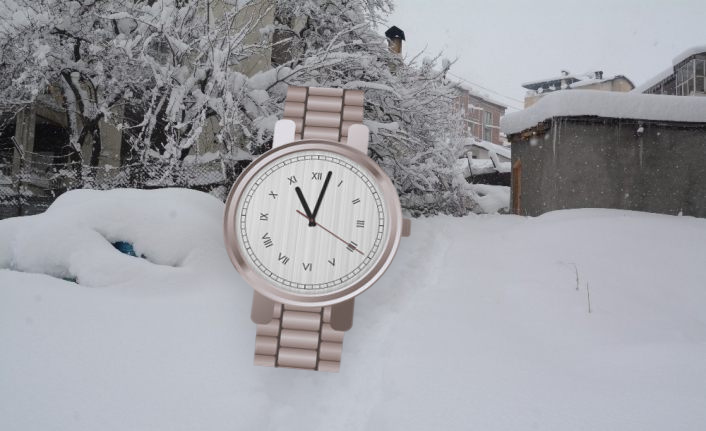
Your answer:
11 h 02 min 20 s
